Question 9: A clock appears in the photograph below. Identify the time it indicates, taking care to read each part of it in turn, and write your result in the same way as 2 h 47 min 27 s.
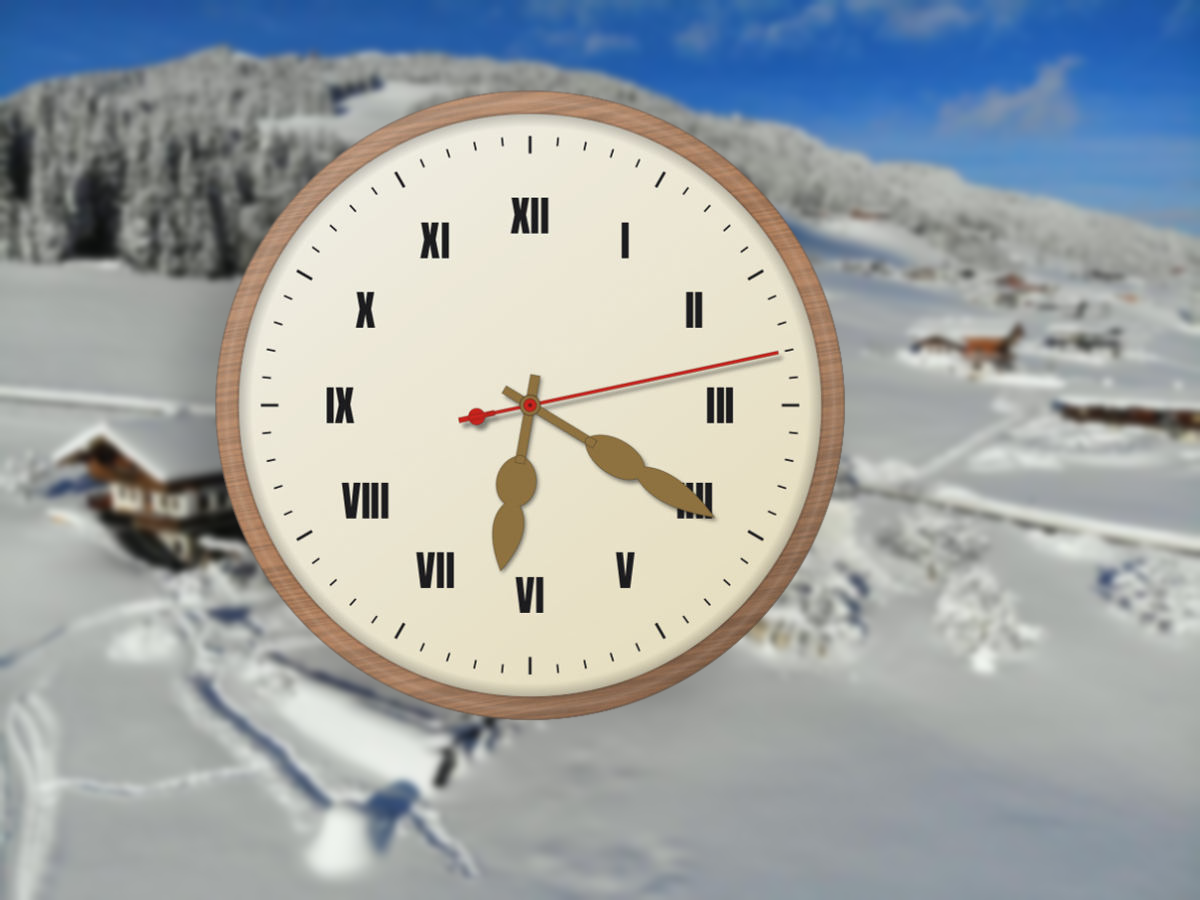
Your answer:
6 h 20 min 13 s
